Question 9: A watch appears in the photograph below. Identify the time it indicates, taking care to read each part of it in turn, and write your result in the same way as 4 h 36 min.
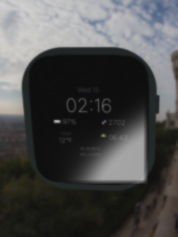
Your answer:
2 h 16 min
